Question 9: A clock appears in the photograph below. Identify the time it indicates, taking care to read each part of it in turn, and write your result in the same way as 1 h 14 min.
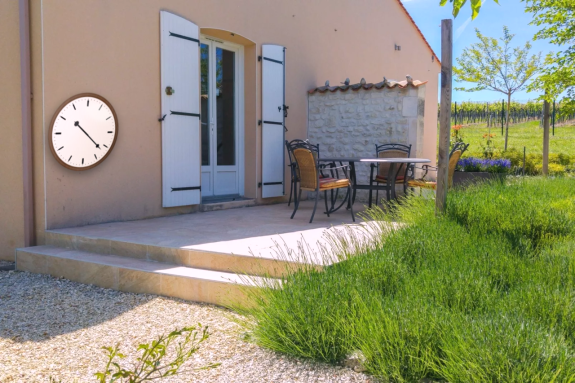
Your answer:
10 h 22 min
